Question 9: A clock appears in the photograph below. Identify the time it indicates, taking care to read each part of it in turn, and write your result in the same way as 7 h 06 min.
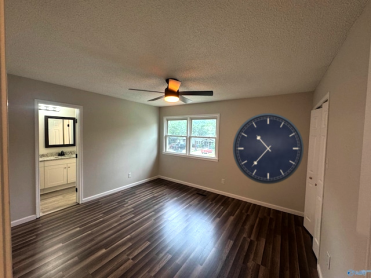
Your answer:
10 h 37 min
